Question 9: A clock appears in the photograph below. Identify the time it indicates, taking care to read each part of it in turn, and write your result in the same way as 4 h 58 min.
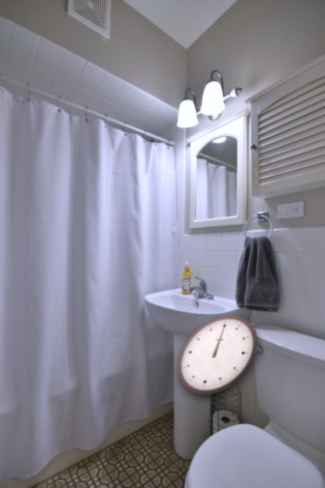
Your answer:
12 h 00 min
